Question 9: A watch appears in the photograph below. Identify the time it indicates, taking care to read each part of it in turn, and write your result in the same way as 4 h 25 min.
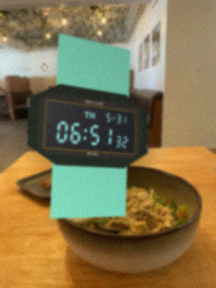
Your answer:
6 h 51 min
